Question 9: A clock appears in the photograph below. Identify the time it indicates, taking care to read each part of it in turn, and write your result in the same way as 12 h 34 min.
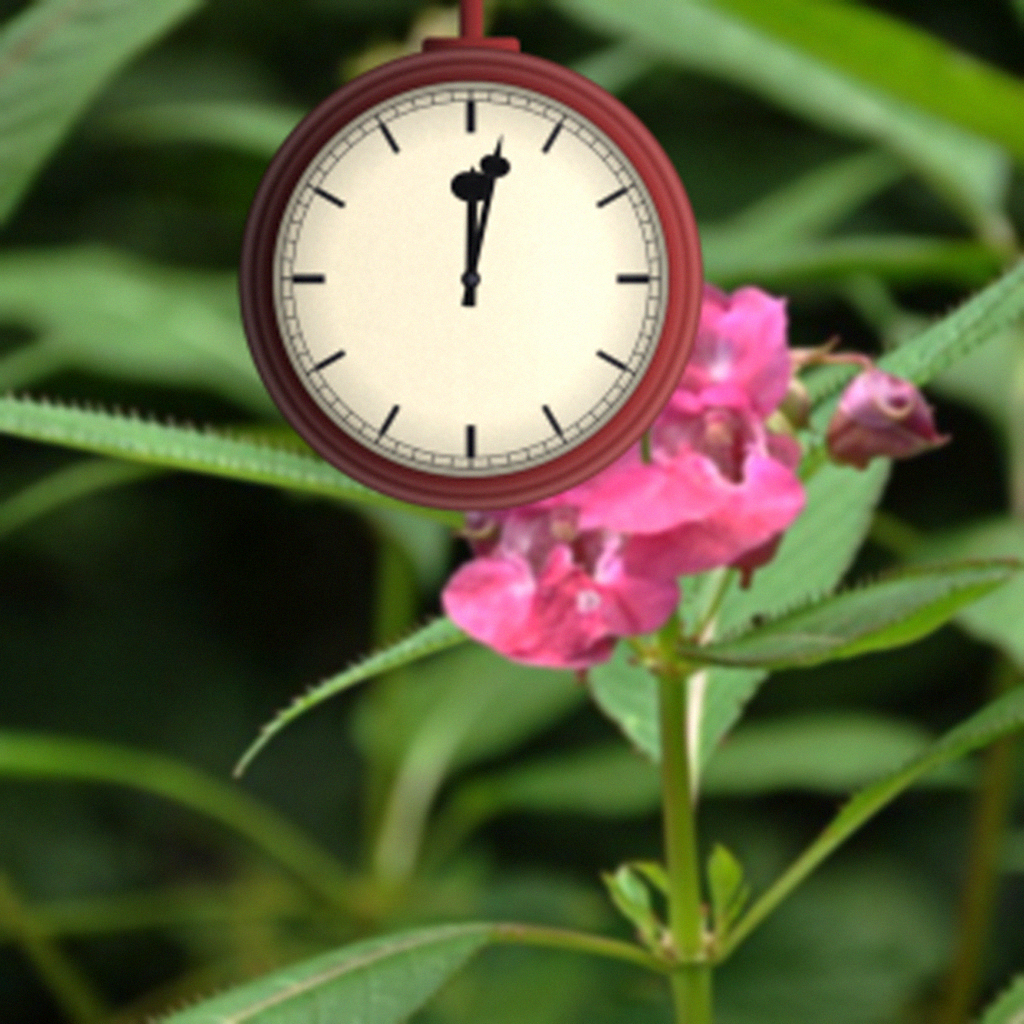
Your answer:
12 h 02 min
